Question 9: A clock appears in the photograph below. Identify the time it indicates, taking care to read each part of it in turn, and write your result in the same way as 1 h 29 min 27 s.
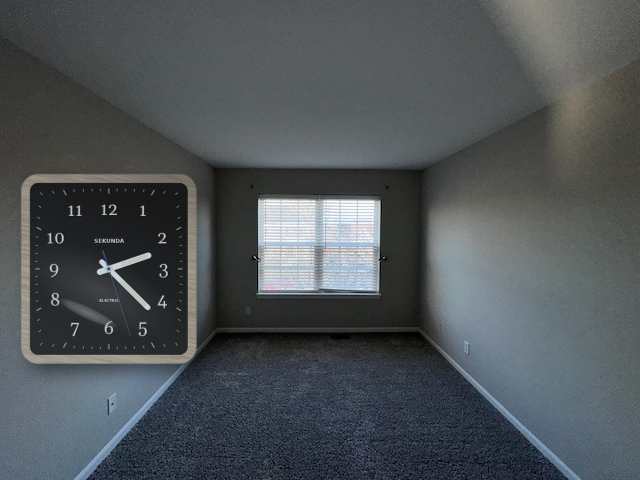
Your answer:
2 h 22 min 27 s
